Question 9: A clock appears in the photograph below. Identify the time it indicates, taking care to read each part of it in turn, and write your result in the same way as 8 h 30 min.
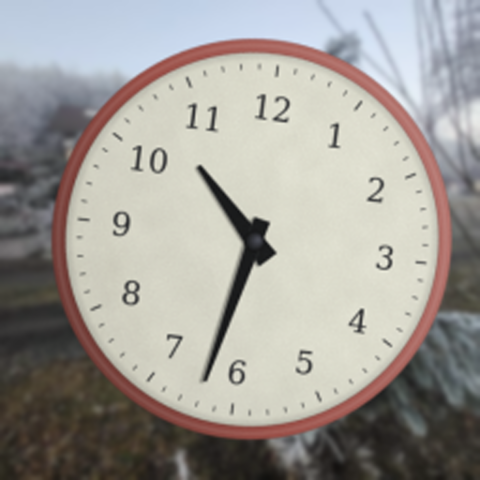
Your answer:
10 h 32 min
